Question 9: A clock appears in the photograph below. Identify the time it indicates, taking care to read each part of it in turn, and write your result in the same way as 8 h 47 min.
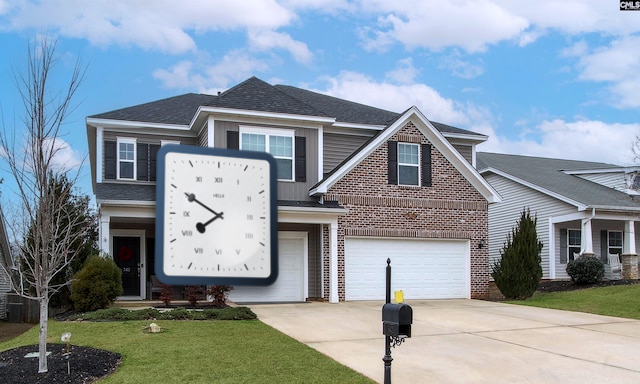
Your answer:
7 h 50 min
